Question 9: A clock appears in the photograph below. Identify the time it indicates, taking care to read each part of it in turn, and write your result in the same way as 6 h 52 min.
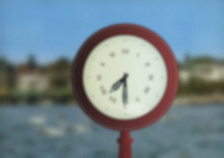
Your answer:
7 h 30 min
